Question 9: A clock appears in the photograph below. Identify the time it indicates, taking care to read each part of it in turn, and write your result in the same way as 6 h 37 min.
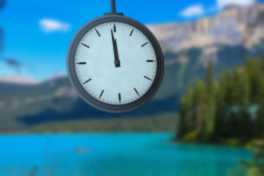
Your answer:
11 h 59 min
